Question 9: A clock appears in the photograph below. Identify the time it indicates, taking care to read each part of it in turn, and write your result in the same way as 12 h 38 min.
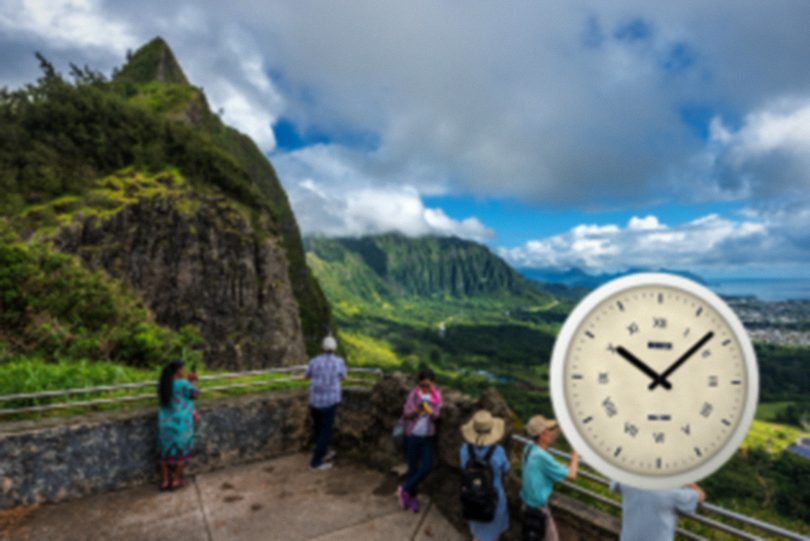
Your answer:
10 h 08 min
